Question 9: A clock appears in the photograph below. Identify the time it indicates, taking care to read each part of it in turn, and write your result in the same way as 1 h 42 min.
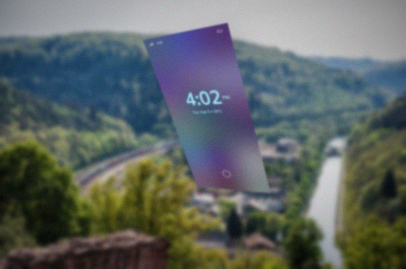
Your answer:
4 h 02 min
